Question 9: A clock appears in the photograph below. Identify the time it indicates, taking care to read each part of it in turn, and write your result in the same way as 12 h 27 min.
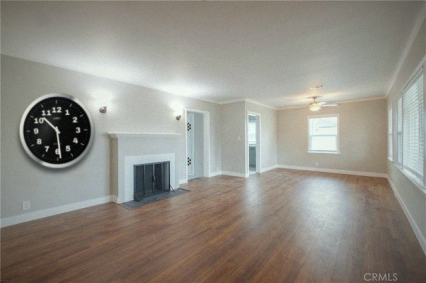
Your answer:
10 h 29 min
